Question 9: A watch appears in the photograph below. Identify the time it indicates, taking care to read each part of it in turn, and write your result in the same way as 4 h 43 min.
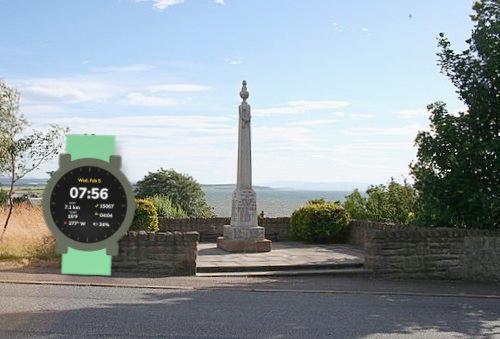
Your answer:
7 h 56 min
